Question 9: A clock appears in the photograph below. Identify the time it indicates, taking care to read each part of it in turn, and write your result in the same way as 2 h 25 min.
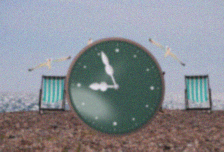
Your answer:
8 h 56 min
